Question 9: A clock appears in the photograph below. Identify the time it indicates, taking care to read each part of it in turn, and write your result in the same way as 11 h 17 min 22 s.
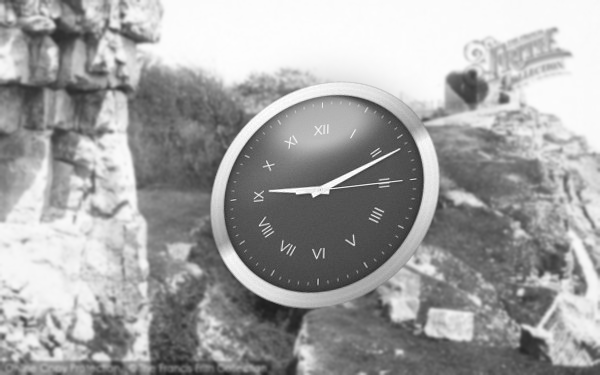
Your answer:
9 h 11 min 15 s
